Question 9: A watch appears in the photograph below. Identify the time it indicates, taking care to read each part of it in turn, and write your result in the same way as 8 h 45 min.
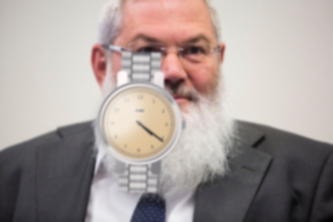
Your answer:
4 h 21 min
